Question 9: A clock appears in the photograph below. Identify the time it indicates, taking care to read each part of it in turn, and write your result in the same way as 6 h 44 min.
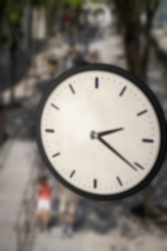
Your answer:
2 h 21 min
